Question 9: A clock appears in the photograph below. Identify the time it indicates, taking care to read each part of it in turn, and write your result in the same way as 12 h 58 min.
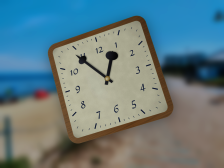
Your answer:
12 h 54 min
